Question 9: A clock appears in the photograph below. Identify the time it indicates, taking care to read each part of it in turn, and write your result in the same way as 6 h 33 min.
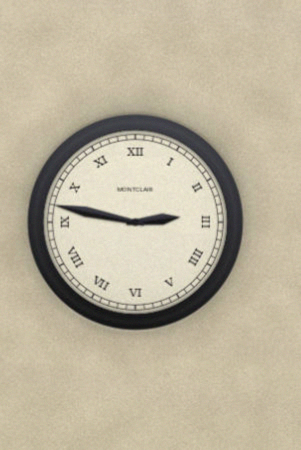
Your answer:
2 h 47 min
